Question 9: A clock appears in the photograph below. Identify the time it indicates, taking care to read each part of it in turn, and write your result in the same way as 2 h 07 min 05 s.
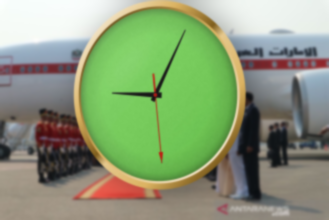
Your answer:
9 h 04 min 29 s
